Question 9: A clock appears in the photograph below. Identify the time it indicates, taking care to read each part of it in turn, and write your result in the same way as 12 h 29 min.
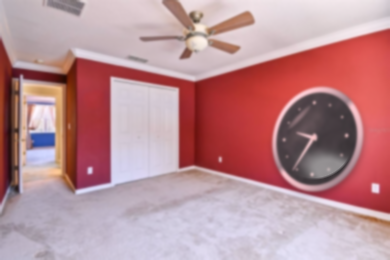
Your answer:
9 h 36 min
